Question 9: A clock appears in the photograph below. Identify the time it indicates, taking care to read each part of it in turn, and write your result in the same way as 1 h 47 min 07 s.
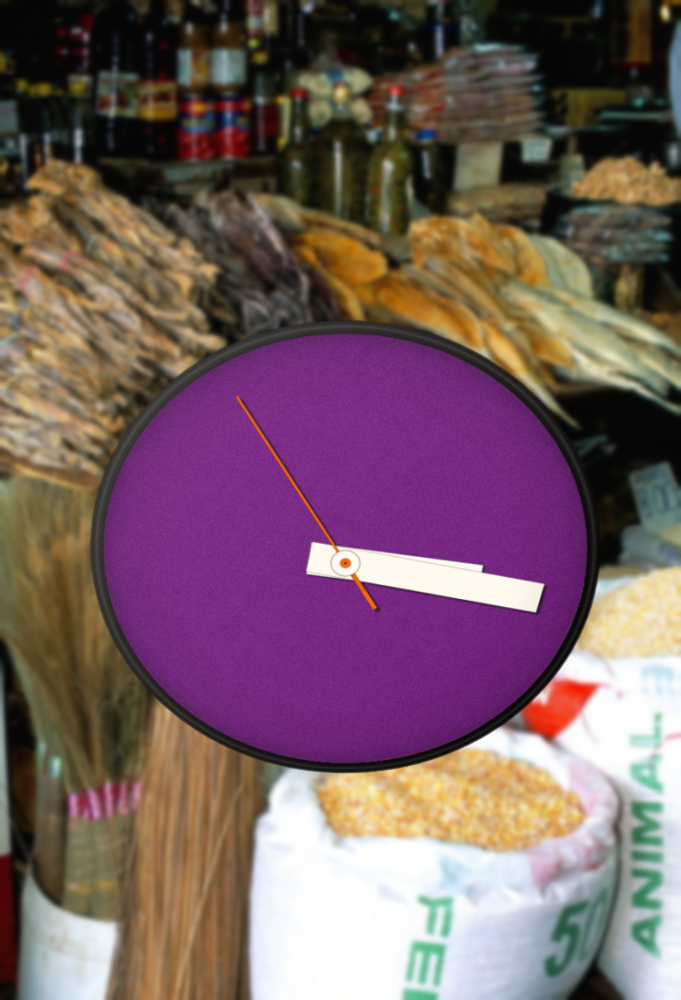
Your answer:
3 h 16 min 55 s
